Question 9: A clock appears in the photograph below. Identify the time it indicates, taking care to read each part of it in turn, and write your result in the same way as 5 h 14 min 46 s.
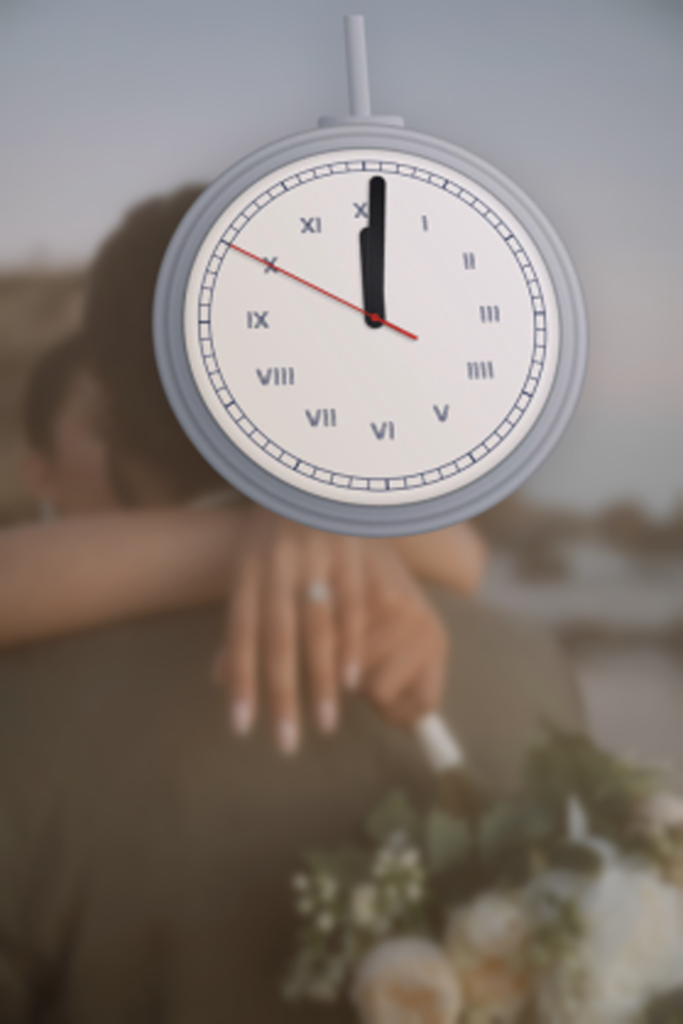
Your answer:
12 h 00 min 50 s
